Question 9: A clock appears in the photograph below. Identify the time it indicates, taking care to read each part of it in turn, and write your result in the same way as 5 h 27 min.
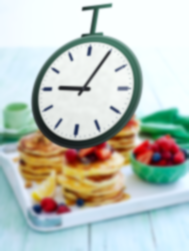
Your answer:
9 h 05 min
